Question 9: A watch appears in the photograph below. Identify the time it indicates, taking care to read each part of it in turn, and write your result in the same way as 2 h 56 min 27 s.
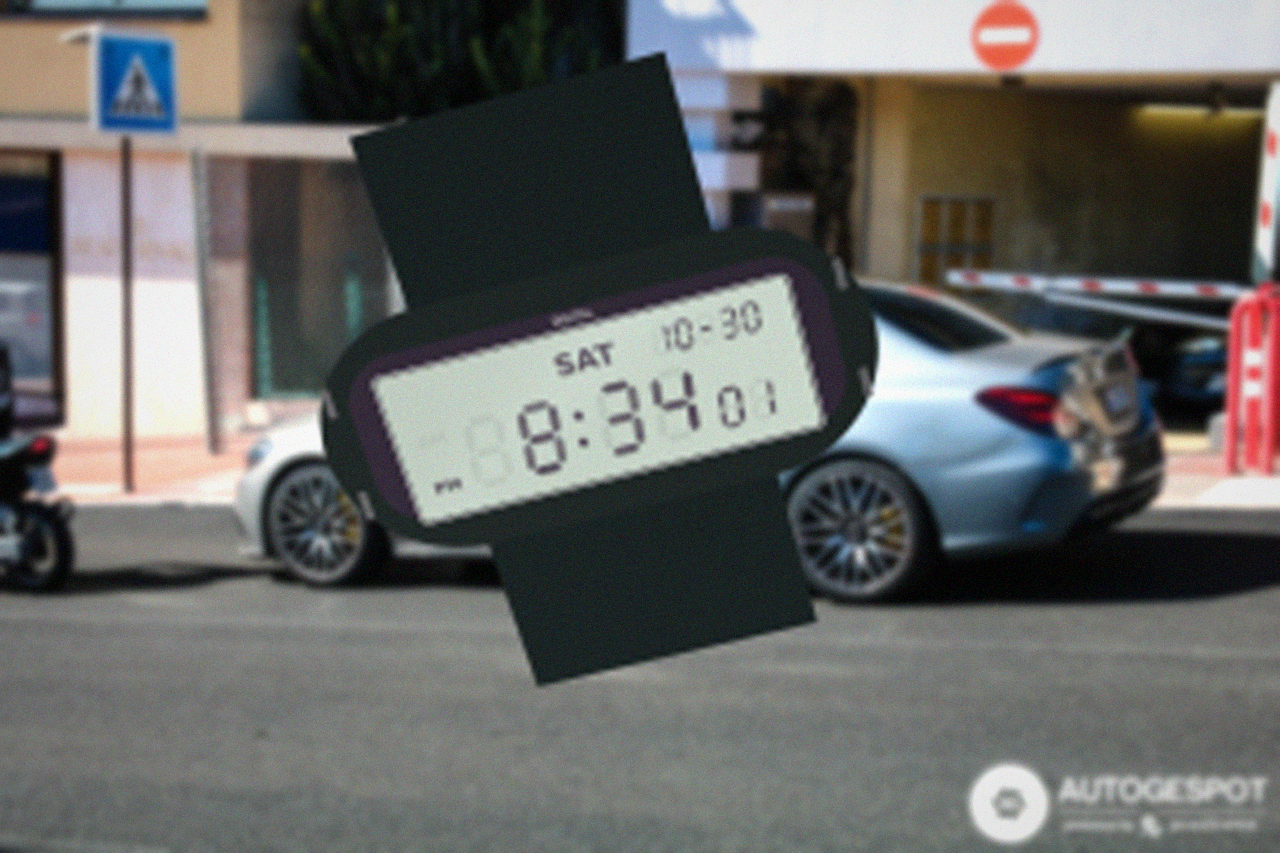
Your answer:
8 h 34 min 01 s
